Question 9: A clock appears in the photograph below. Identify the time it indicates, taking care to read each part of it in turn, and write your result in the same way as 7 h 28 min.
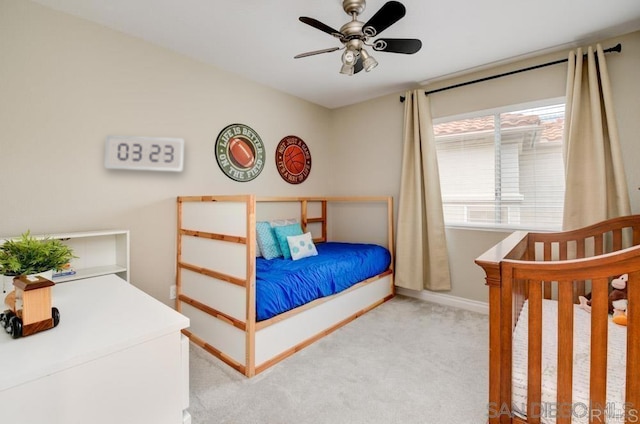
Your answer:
3 h 23 min
